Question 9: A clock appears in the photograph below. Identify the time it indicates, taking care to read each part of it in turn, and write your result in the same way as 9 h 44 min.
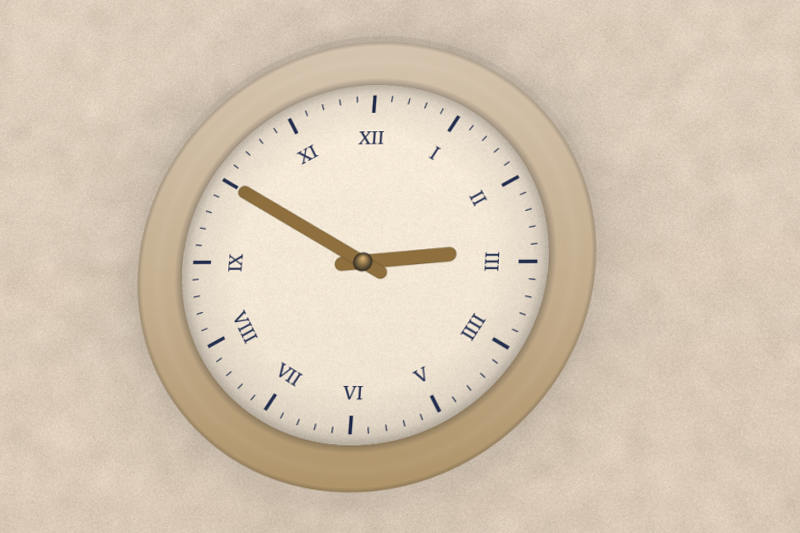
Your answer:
2 h 50 min
